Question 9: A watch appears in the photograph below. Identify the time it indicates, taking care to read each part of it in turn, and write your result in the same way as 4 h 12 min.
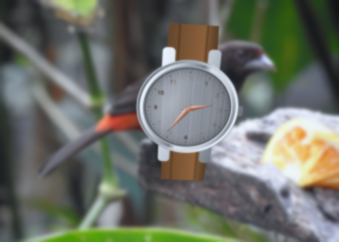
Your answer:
2 h 36 min
